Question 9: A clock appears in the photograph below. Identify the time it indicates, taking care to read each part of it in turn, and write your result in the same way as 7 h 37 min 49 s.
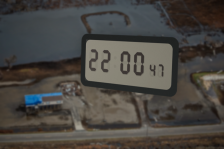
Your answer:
22 h 00 min 47 s
